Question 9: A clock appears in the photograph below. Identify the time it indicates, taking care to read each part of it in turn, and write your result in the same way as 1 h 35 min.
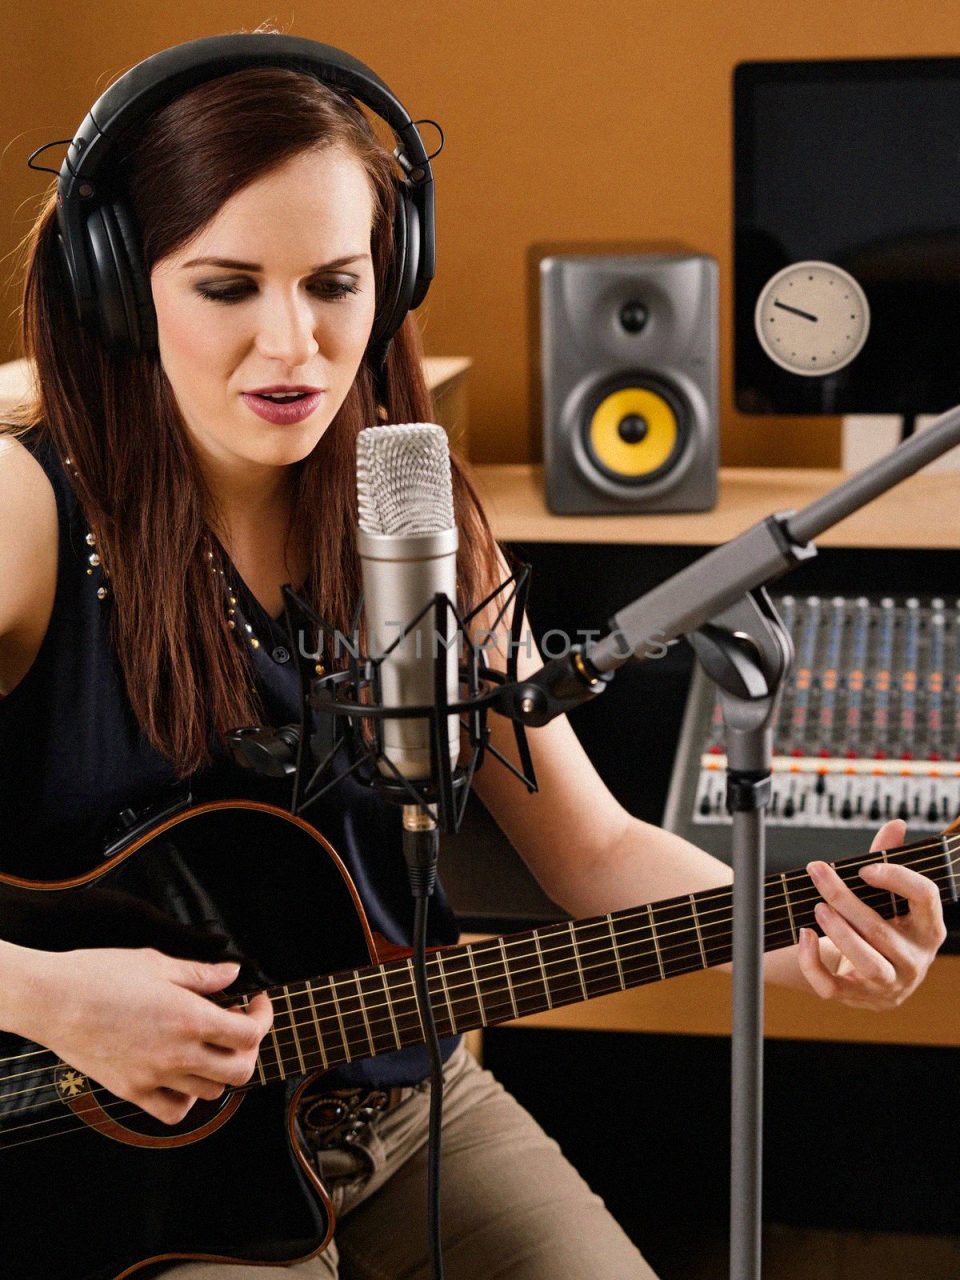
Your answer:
9 h 49 min
